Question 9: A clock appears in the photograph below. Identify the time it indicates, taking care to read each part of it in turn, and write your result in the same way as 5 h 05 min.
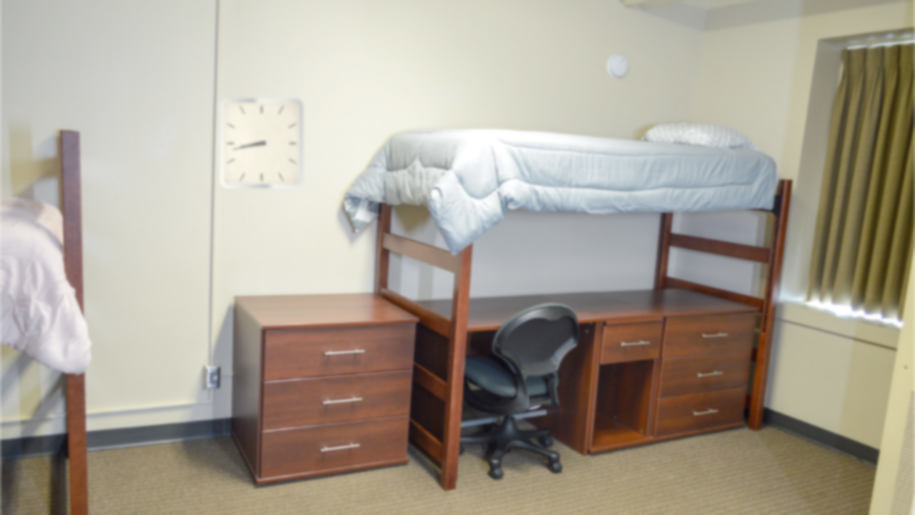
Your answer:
8 h 43 min
